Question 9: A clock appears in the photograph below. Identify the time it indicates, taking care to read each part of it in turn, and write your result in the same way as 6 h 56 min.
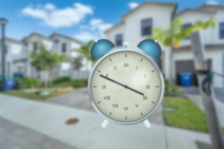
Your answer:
3 h 49 min
